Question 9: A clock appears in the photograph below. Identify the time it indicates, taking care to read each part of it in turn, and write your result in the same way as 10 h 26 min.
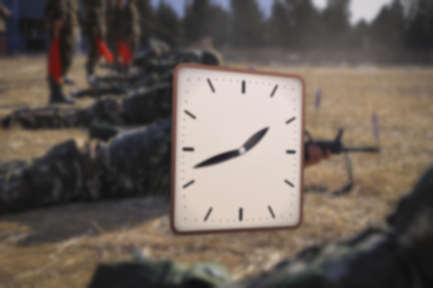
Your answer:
1 h 42 min
